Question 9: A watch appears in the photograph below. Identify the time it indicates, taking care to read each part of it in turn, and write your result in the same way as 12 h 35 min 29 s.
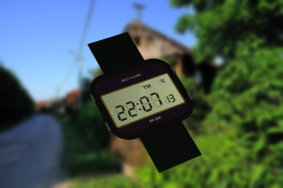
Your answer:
22 h 07 min 13 s
